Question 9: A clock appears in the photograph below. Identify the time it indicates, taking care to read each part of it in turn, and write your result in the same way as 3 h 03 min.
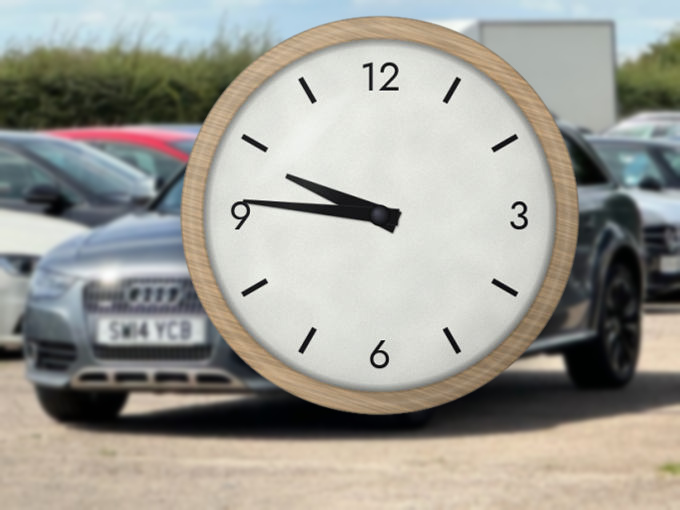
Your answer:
9 h 46 min
